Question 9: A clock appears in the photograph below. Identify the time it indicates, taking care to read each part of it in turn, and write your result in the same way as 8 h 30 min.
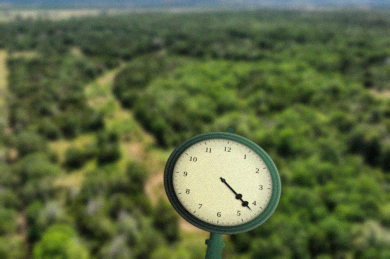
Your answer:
4 h 22 min
